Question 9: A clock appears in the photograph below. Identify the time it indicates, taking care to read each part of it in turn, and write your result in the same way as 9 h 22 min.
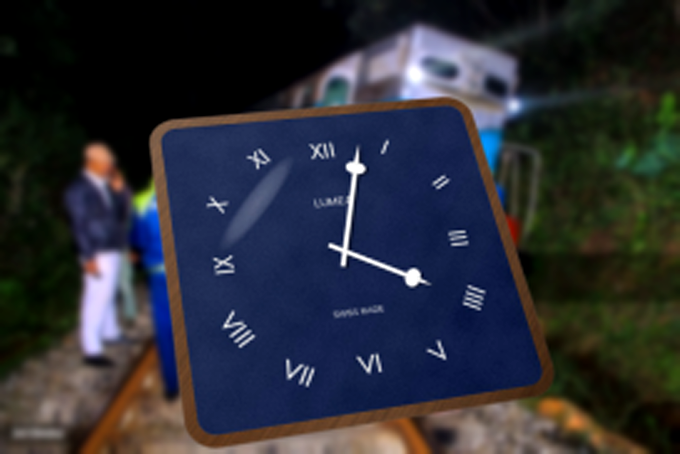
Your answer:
4 h 03 min
